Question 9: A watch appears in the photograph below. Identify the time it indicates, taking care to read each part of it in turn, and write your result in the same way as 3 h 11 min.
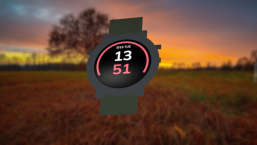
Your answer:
13 h 51 min
